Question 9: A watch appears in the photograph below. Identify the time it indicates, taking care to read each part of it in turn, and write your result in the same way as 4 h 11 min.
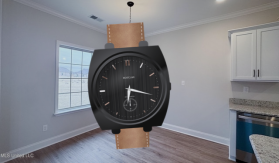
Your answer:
6 h 18 min
